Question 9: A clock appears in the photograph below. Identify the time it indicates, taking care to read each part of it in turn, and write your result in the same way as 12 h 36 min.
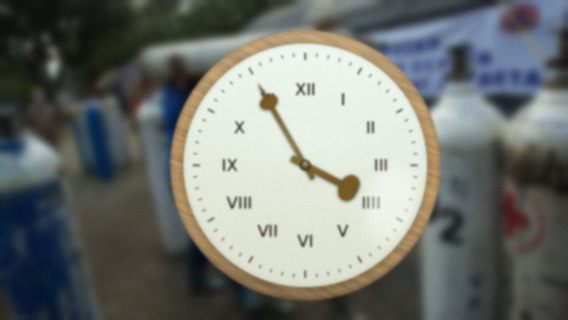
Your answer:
3 h 55 min
